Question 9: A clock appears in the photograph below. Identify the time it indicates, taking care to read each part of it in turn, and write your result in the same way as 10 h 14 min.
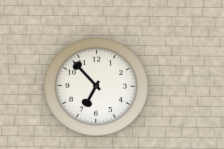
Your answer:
6 h 53 min
